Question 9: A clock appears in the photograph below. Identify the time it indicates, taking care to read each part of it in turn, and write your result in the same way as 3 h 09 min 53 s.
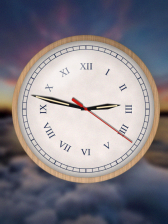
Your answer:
2 h 47 min 21 s
